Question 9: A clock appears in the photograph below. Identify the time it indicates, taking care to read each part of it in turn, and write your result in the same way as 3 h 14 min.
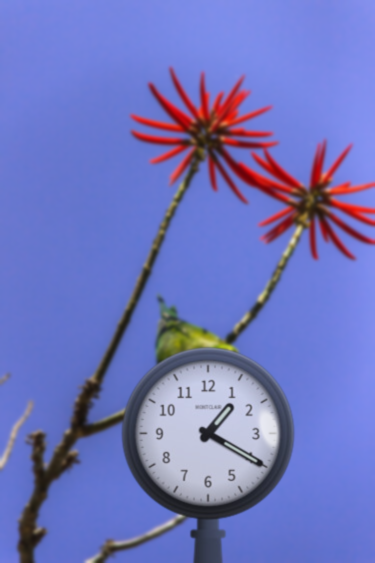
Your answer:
1 h 20 min
